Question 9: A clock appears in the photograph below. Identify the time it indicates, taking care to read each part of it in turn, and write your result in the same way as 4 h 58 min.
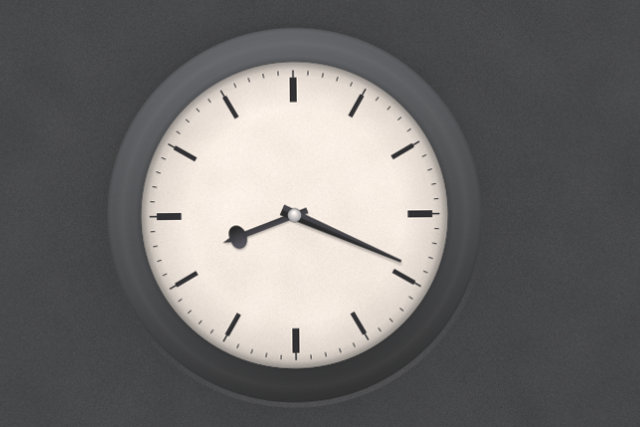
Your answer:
8 h 19 min
